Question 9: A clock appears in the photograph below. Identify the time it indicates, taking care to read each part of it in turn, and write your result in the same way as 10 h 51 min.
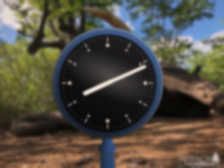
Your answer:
8 h 11 min
